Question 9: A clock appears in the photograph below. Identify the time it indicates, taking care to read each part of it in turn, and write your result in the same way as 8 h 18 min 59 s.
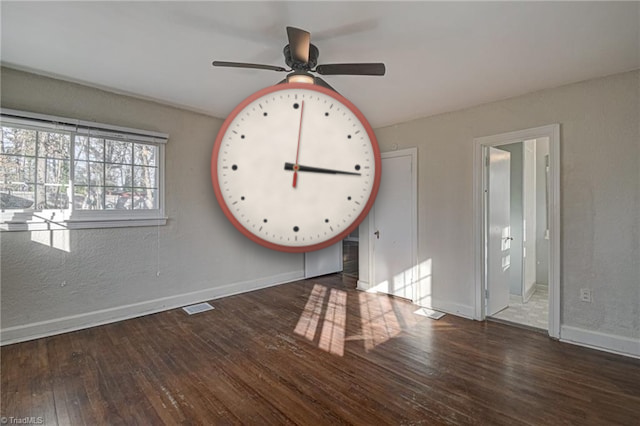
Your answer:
3 h 16 min 01 s
